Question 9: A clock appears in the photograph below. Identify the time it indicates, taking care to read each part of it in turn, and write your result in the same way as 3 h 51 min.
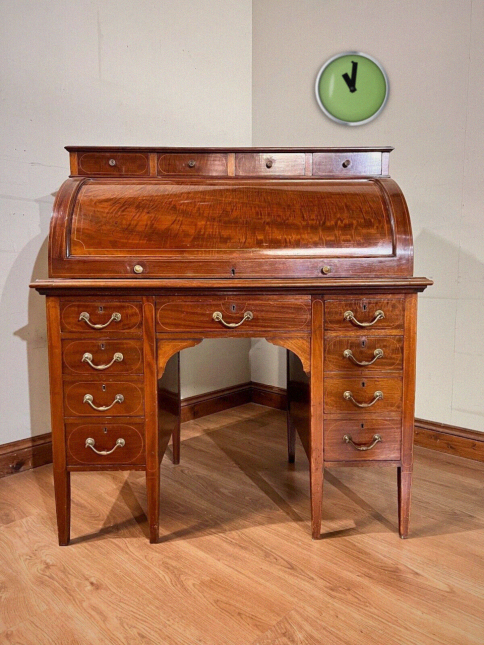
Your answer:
11 h 01 min
